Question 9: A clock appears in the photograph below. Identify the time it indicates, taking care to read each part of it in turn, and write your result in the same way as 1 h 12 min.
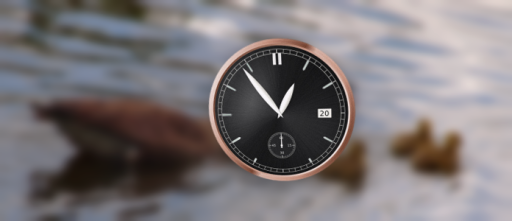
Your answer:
12 h 54 min
